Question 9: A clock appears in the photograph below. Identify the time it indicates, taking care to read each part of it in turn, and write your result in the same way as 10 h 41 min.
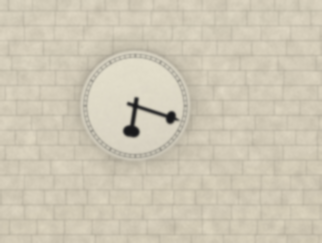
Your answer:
6 h 18 min
